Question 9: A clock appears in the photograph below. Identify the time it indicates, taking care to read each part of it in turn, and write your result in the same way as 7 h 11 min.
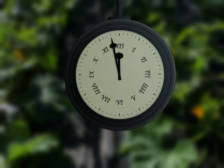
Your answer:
11 h 58 min
